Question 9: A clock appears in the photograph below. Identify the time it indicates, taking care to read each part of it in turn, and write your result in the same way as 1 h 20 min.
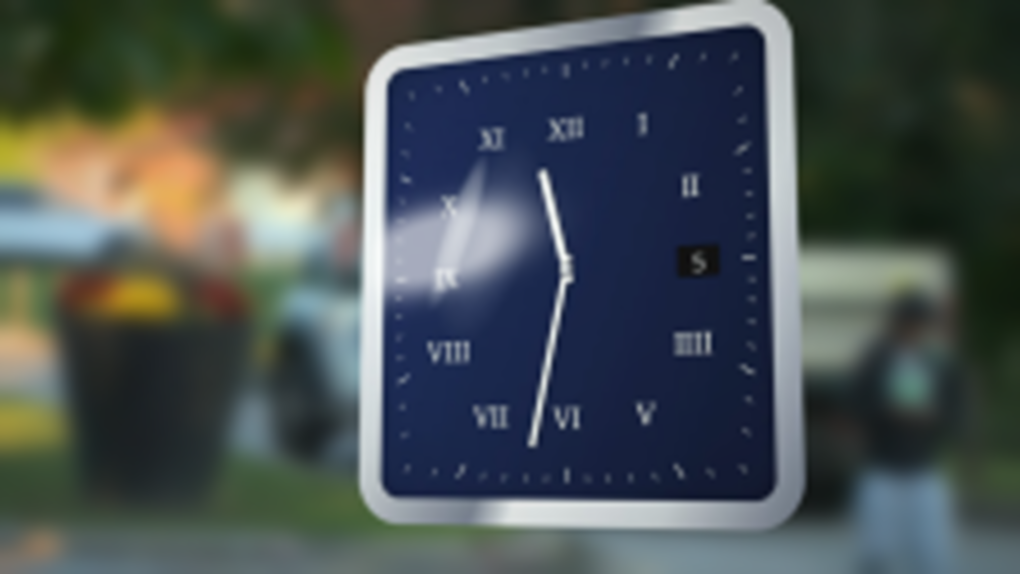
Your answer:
11 h 32 min
